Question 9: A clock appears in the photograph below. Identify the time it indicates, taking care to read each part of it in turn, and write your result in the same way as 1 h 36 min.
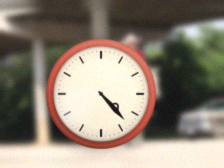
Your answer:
4 h 23 min
